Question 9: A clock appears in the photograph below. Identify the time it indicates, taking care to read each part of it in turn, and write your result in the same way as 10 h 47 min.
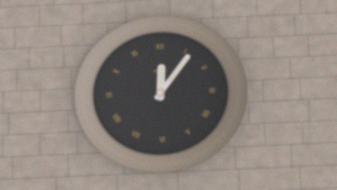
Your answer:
12 h 06 min
